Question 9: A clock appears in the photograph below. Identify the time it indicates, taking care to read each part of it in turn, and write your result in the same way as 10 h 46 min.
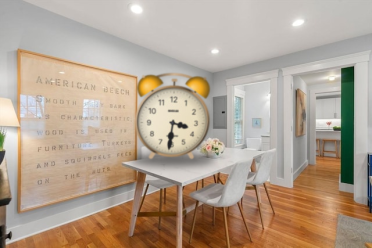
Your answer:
3 h 31 min
